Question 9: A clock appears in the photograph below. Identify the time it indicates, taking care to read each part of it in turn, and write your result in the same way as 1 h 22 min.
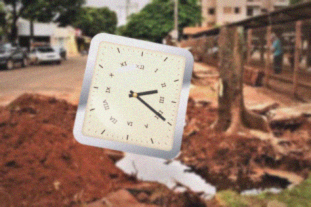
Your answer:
2 h 20 min
